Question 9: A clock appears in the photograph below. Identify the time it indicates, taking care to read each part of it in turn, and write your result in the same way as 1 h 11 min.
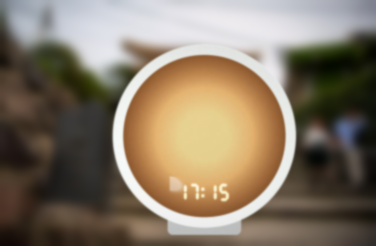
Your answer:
17 h 15 min
